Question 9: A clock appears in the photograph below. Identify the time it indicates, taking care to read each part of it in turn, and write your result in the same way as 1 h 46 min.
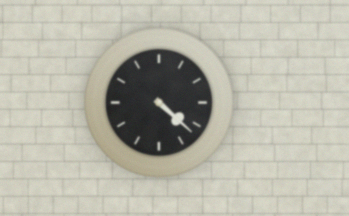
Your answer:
4 h 22 min
